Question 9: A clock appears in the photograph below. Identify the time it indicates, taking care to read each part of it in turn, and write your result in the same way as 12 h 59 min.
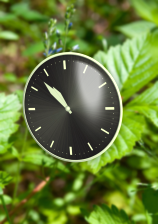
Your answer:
10 h 53 min
